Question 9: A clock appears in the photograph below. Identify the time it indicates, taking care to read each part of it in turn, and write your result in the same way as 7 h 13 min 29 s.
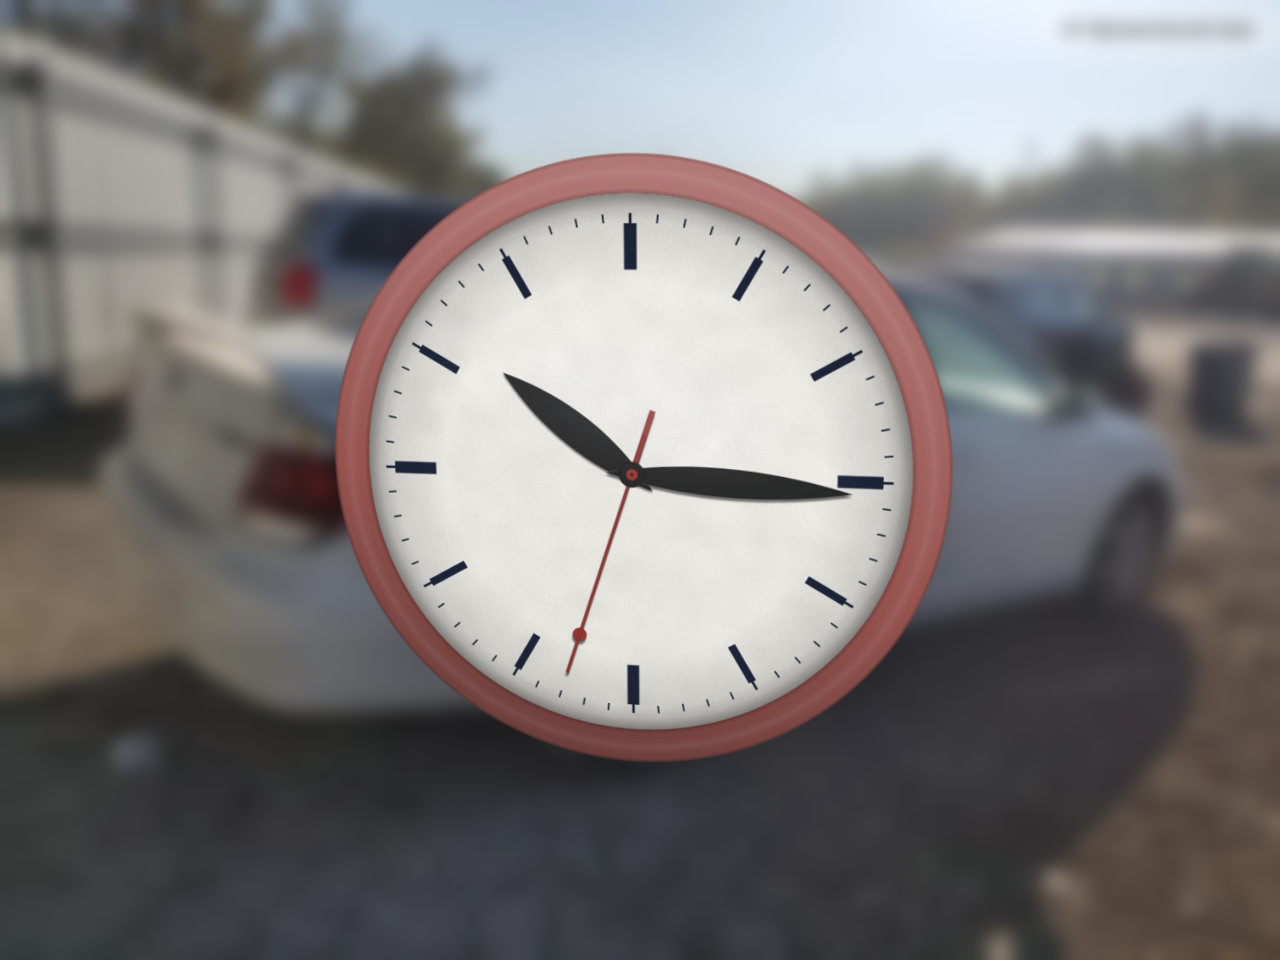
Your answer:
10 h 15 min 33 s
